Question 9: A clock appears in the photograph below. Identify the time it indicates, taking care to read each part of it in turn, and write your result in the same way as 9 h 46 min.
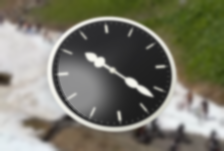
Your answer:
10 h 22 min
